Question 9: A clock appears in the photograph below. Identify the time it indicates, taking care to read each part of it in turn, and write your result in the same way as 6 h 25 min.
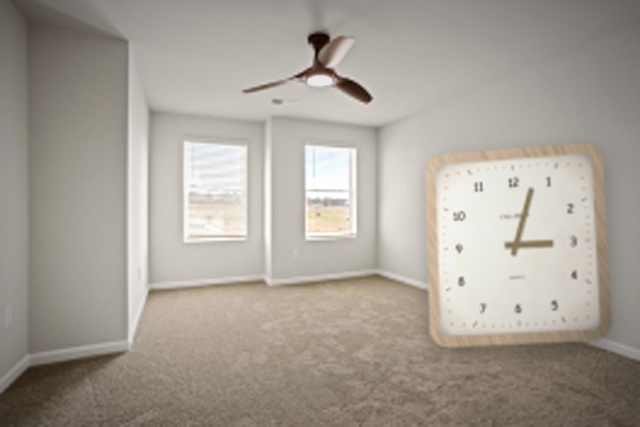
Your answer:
3 h 03 min
